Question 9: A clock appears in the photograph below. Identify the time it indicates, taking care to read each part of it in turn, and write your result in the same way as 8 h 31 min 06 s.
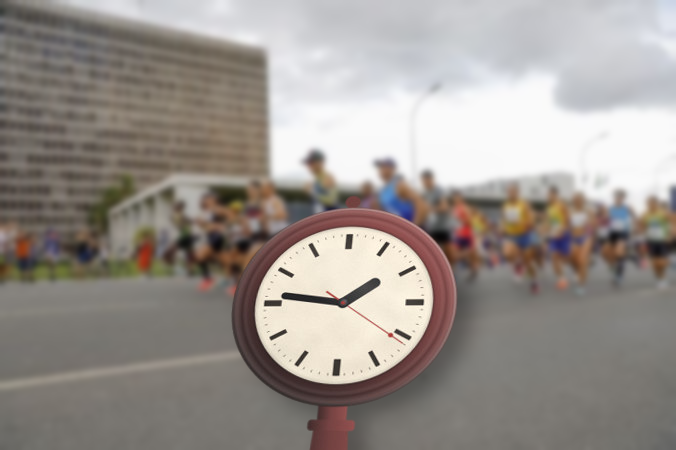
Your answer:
1 h 46 min 21 s
